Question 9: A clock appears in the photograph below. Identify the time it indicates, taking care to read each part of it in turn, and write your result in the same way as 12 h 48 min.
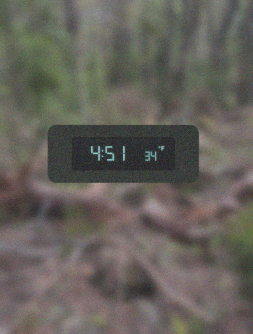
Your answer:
4 h 51 min
